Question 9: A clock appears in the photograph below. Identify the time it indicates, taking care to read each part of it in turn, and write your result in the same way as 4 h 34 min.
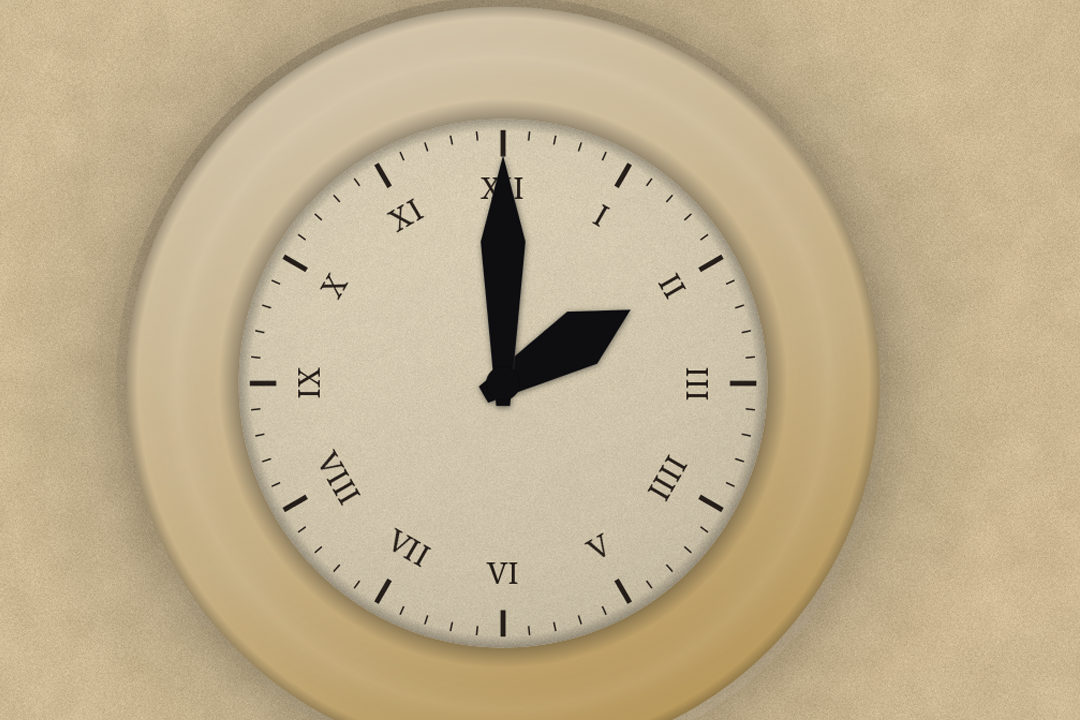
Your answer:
2 h 00 min
